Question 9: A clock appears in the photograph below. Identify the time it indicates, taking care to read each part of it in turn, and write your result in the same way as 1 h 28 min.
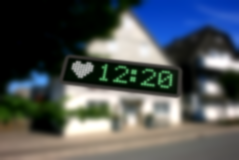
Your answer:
12 h 20 min
